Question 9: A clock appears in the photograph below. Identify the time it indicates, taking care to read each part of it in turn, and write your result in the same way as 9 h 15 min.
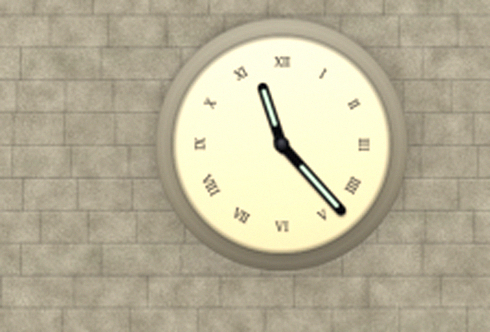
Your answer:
11 h 23 min
